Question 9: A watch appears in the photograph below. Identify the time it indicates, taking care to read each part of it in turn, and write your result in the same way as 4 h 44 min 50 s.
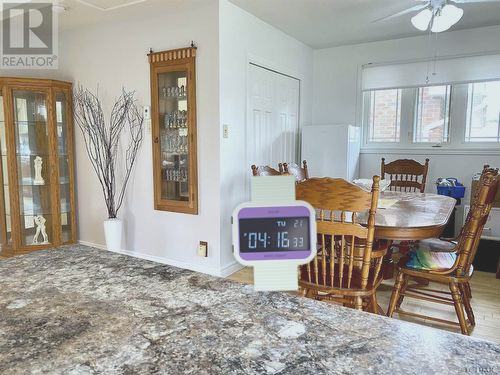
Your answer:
4 h 16 min 33 s
